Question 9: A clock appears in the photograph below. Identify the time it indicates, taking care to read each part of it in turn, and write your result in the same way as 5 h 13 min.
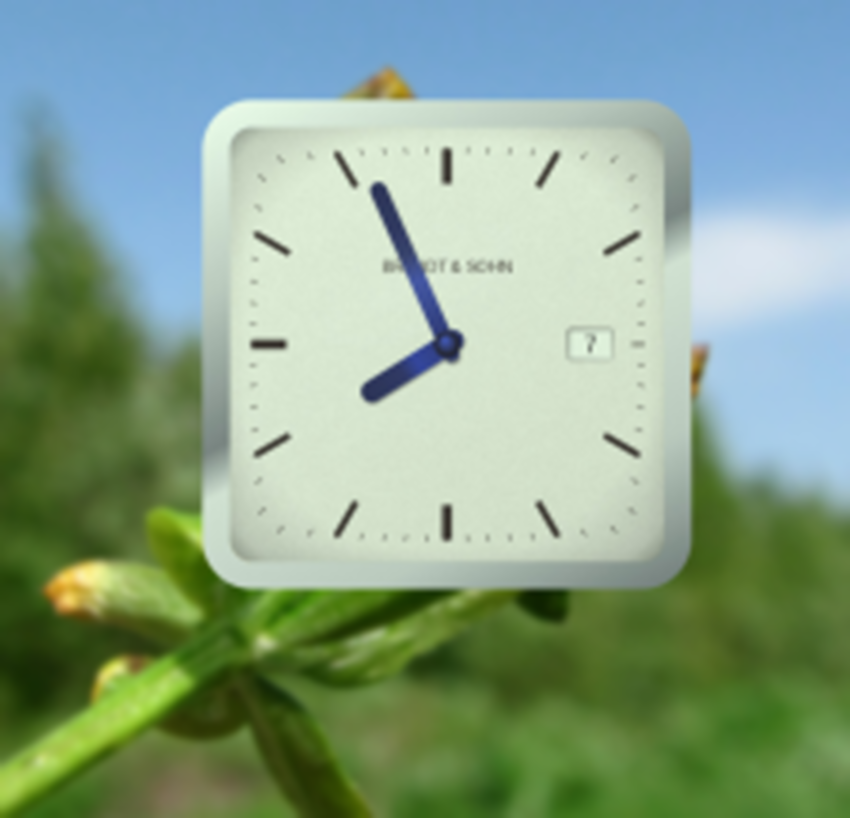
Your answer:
7 h 56 min
